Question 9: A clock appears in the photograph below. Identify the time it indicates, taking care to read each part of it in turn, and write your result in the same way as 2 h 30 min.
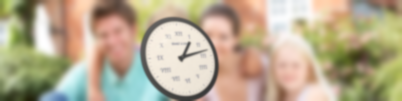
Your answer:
1 h 13 min
